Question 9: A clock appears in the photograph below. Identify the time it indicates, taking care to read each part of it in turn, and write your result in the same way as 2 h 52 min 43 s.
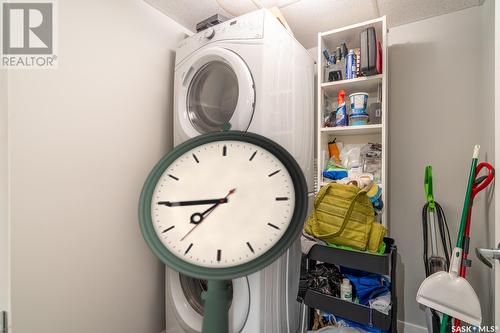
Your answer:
7 h 44 min 37 s
